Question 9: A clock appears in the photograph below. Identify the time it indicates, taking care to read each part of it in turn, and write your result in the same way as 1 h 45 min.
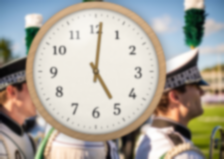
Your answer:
5 h 01 min
